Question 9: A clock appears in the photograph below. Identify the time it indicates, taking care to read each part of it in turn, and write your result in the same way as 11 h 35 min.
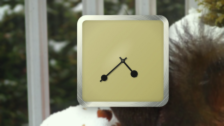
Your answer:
4 h 38 min
